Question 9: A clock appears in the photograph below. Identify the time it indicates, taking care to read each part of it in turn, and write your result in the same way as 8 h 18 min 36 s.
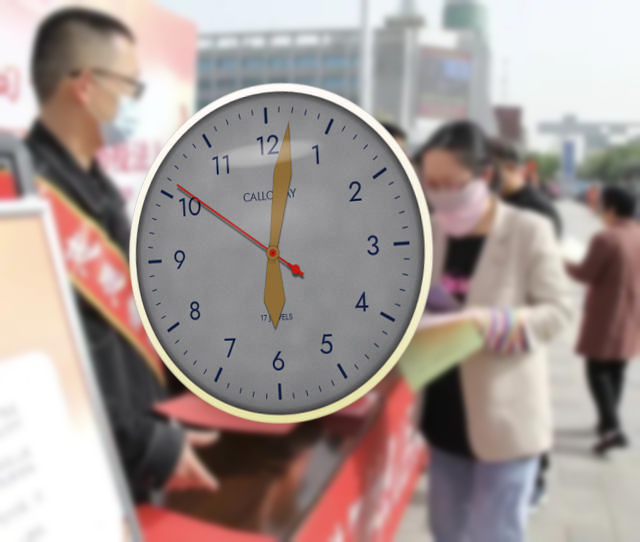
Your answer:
6 h 01 min 51 s
